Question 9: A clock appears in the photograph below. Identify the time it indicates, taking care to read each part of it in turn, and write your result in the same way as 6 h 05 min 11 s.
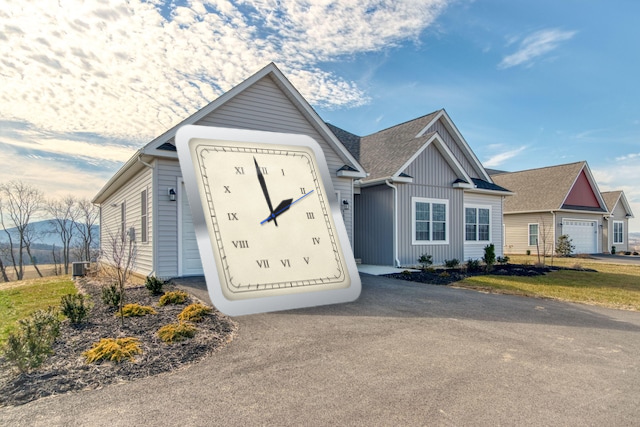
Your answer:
1 h 59 min 11 s
